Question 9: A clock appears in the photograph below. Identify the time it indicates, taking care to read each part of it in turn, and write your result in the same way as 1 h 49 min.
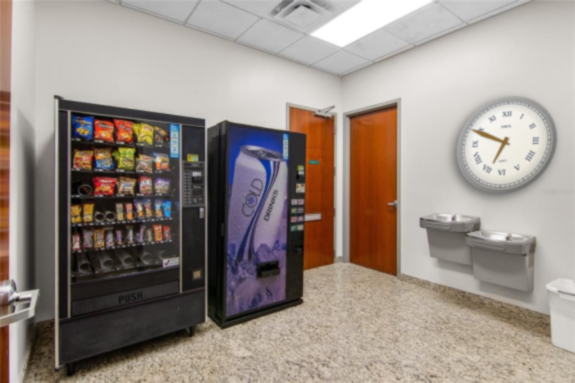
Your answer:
6 h 49 min
